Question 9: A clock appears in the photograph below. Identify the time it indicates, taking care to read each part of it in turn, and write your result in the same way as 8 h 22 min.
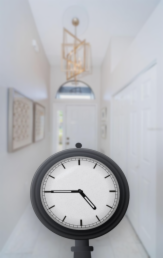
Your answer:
4 h 45 min
